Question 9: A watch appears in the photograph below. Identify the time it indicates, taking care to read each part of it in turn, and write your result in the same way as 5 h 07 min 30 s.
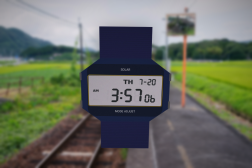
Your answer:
3 h 57 min 06 s
